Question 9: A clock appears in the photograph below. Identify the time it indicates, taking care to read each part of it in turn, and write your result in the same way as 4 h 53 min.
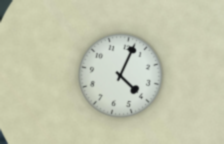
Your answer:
4 h 02 min
